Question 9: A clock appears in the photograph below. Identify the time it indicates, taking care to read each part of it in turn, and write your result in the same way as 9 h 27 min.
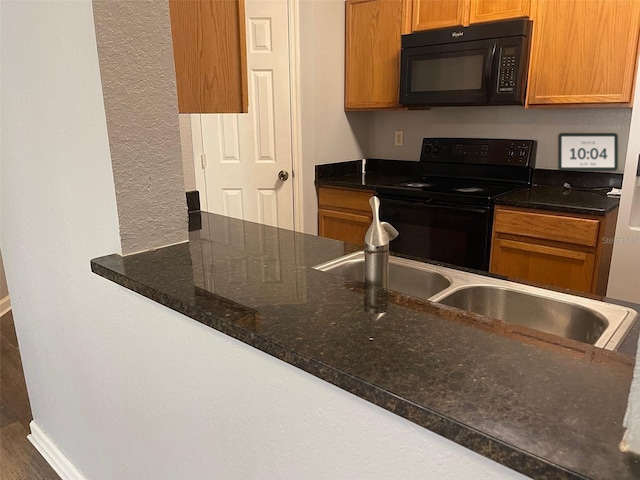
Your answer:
10 h 04 min
